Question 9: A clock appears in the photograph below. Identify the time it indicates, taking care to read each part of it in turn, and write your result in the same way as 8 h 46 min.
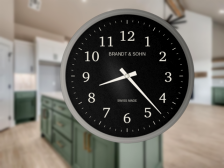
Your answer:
8 h 23 min
